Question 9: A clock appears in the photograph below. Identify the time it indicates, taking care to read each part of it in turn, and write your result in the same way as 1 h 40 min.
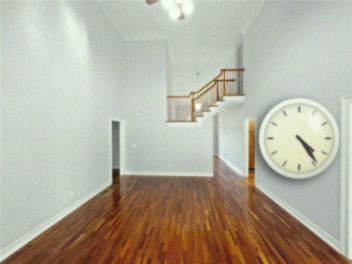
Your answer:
4 h 24 min
